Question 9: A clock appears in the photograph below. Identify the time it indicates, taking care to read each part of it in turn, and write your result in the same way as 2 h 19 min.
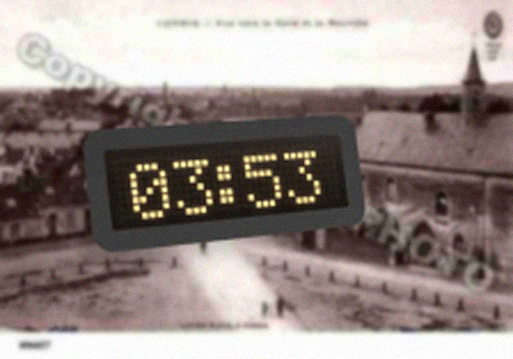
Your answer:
3 h 53 min
